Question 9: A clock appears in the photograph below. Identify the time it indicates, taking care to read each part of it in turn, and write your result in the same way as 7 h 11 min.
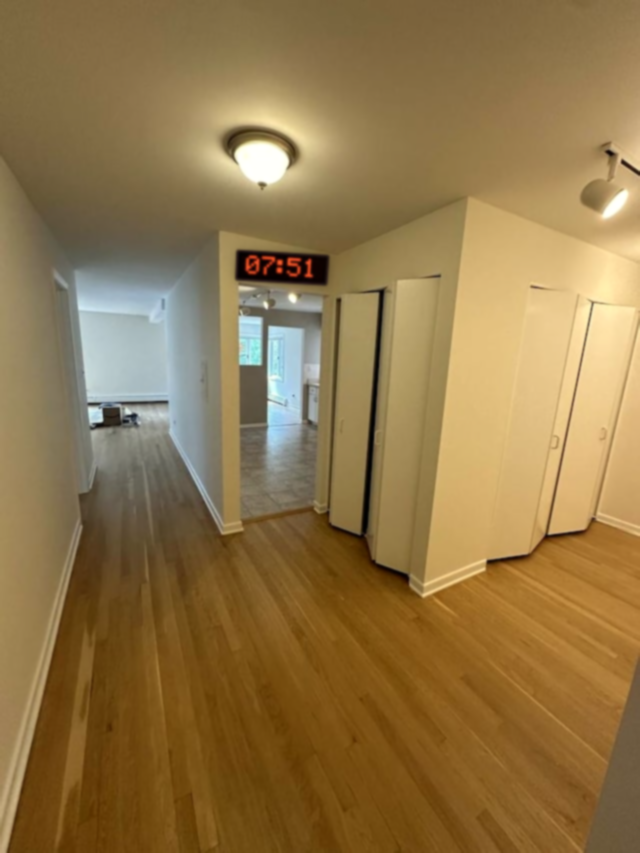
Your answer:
7 h 51 min
